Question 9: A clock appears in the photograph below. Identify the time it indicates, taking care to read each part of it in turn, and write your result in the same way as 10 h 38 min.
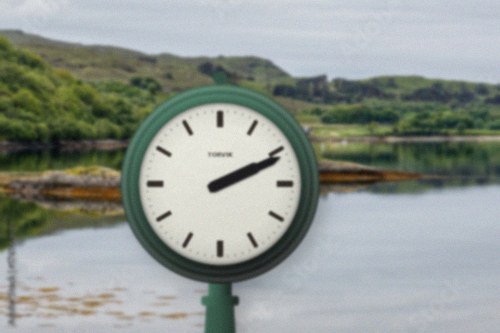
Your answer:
2 h 11 min
